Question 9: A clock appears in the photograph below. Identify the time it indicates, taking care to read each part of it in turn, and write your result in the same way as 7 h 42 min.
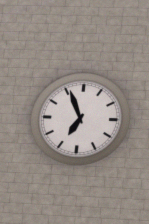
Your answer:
6 h 56 min
